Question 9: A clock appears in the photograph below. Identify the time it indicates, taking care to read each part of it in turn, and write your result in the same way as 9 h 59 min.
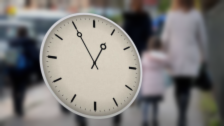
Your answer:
12 h 55 min
